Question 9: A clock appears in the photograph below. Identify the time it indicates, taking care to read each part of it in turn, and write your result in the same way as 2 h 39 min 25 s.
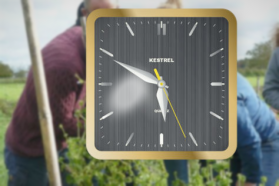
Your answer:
5 h 49 min 26 s
